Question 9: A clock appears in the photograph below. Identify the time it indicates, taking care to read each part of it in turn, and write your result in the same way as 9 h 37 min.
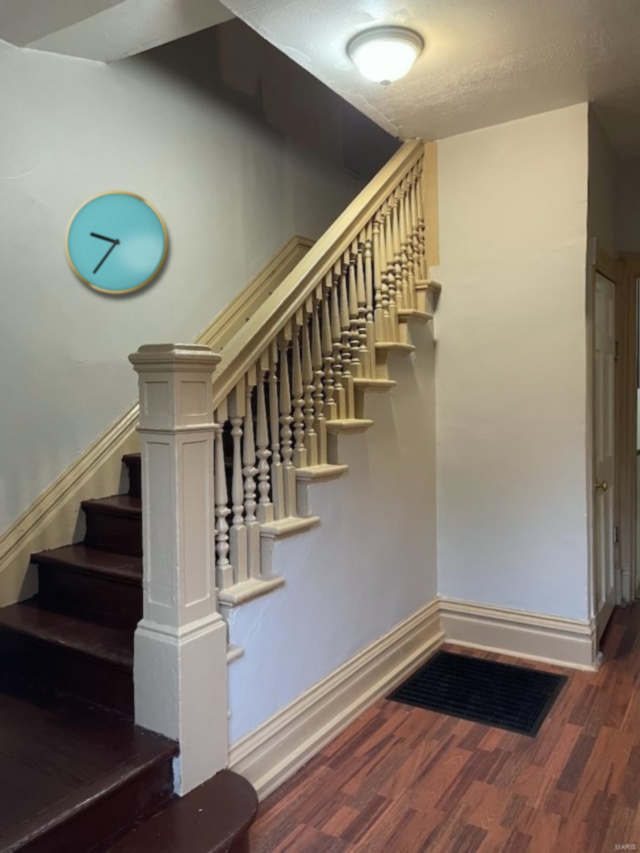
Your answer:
9 h 36 min
